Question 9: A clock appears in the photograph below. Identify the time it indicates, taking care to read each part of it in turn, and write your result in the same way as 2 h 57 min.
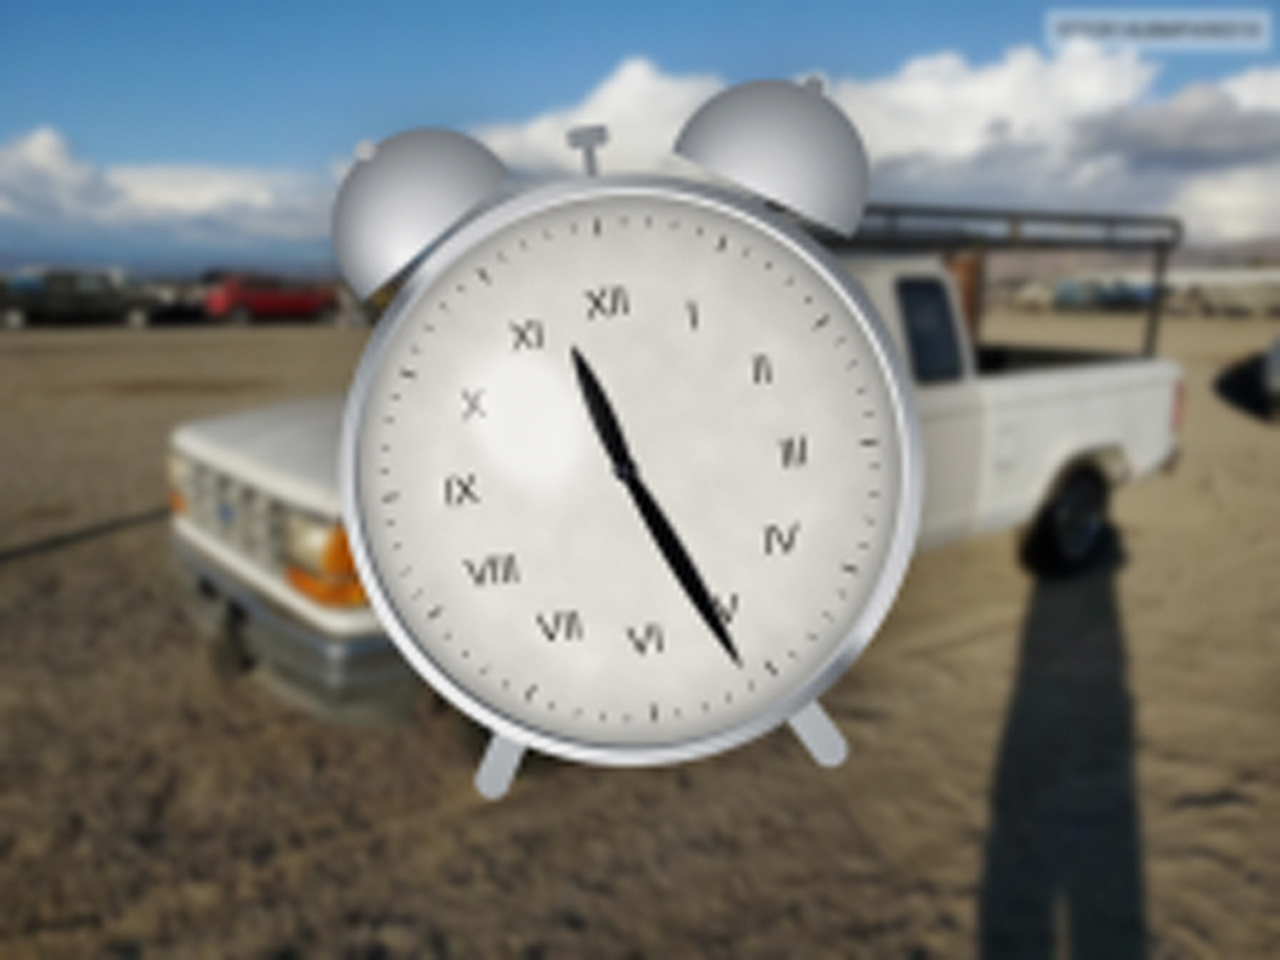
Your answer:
11 h 26 min
